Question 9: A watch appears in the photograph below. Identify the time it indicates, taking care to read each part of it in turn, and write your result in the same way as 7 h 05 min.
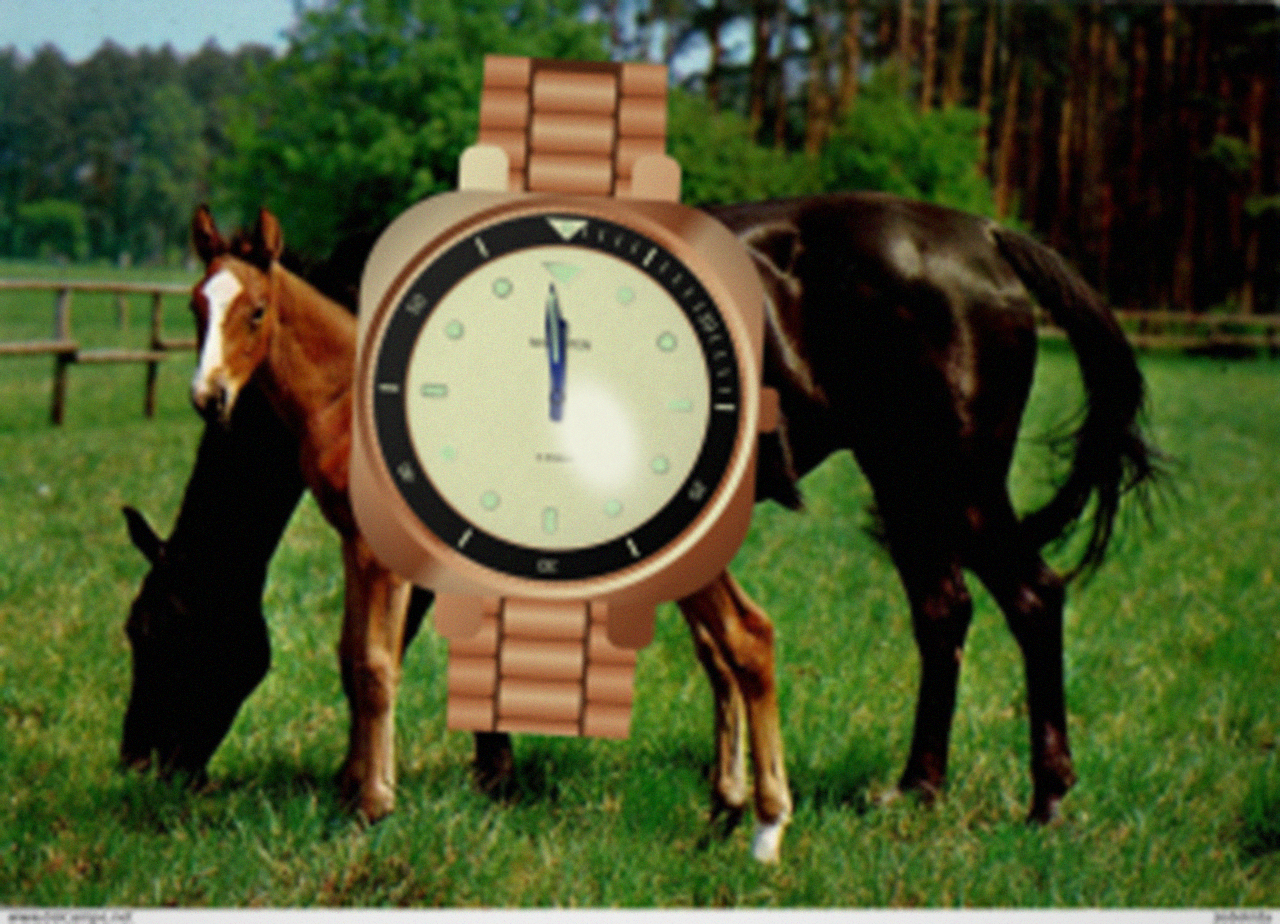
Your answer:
11 h 59 min
